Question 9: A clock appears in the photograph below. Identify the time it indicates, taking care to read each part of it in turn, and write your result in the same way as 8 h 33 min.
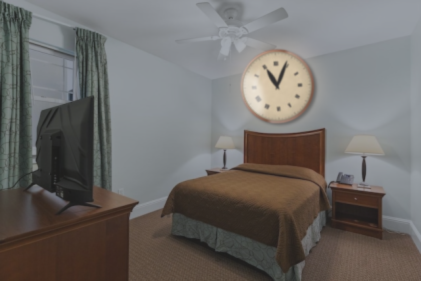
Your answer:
11 h 04 min
